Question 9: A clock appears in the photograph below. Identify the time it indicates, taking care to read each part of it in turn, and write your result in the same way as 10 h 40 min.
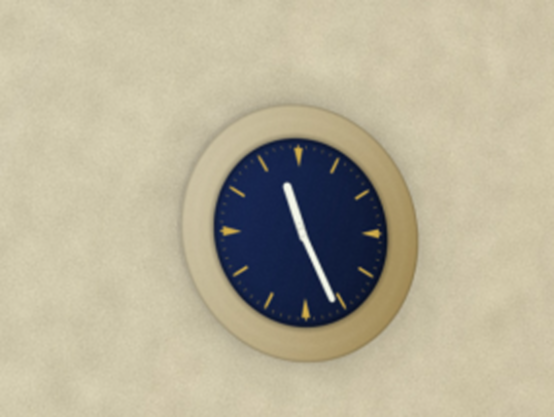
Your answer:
11 h 26 min
